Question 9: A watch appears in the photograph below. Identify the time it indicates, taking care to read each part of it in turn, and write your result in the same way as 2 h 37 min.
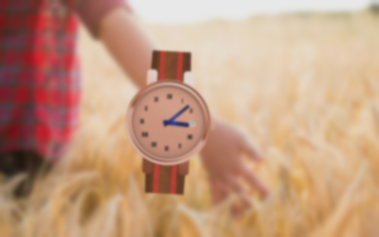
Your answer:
3 h 08 min
